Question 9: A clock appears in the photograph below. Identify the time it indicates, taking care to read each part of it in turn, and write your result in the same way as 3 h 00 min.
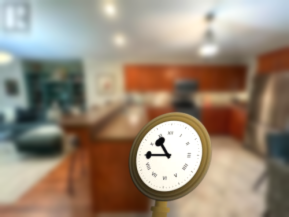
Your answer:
10 h 45 min
